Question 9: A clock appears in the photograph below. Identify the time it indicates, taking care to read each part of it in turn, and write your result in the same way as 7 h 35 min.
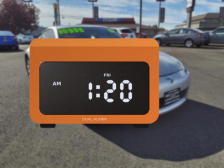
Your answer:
1 h 20 min
